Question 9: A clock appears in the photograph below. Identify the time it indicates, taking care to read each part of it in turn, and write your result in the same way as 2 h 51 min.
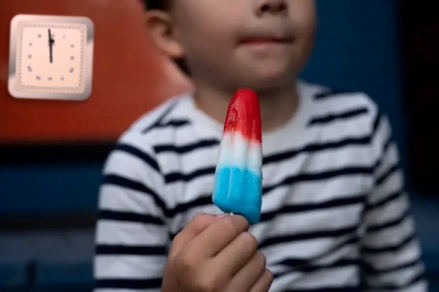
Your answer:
11 h 59 min
